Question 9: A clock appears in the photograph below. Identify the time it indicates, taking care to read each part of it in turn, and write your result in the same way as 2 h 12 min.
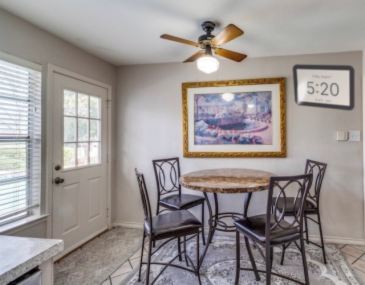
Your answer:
5 h 20 min
